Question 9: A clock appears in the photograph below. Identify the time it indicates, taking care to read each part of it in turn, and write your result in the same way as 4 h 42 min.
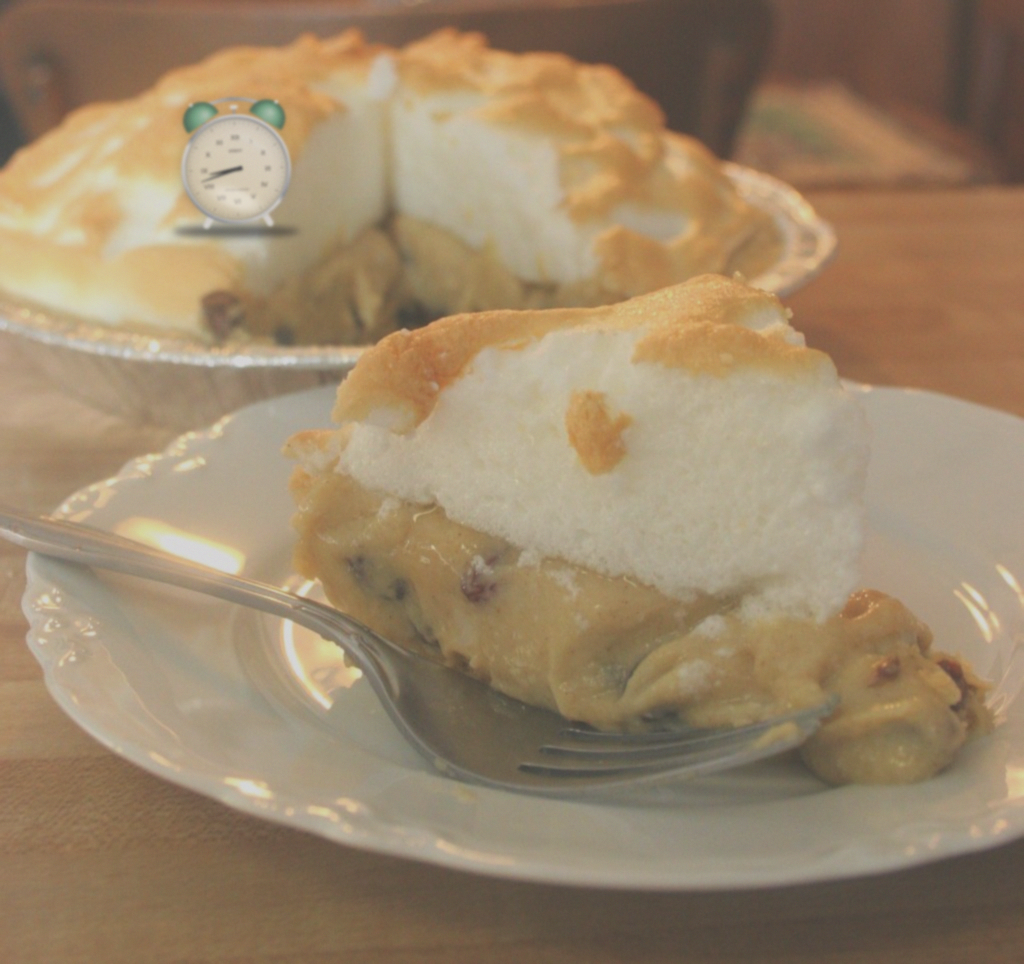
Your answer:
8 h 42 min
